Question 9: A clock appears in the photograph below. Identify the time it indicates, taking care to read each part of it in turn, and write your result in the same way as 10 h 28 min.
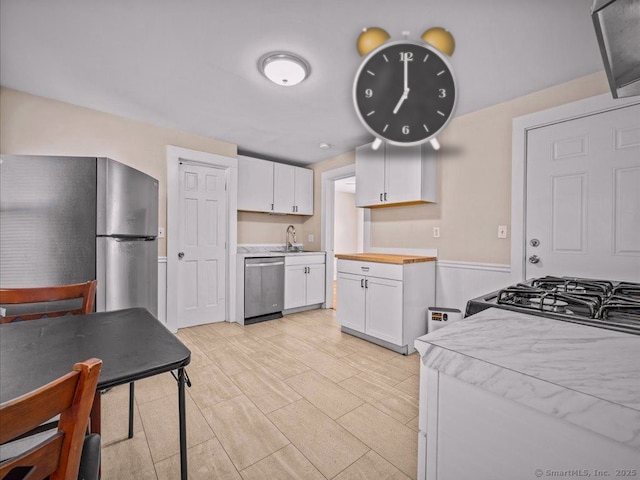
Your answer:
7 h 00 min
